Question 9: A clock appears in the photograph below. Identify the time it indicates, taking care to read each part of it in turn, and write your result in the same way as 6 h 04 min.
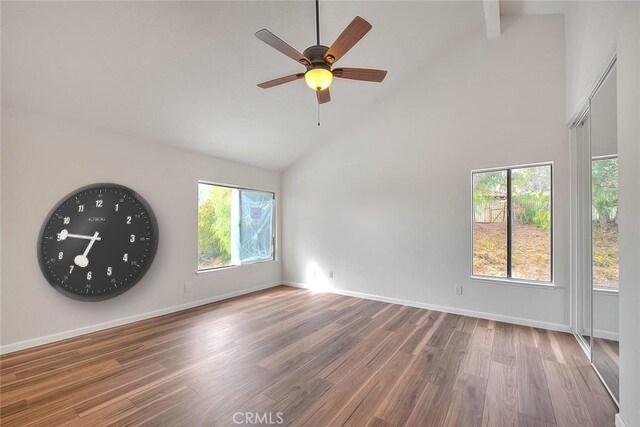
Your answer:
6 h 46 min
